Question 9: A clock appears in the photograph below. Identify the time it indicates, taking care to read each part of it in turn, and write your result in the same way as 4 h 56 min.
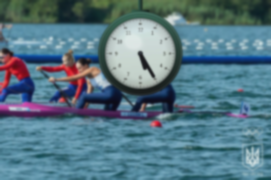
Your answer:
5 h 25 min
